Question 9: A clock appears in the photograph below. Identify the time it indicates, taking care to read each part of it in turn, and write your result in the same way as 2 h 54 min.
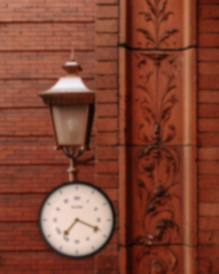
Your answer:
7 h 19 min
